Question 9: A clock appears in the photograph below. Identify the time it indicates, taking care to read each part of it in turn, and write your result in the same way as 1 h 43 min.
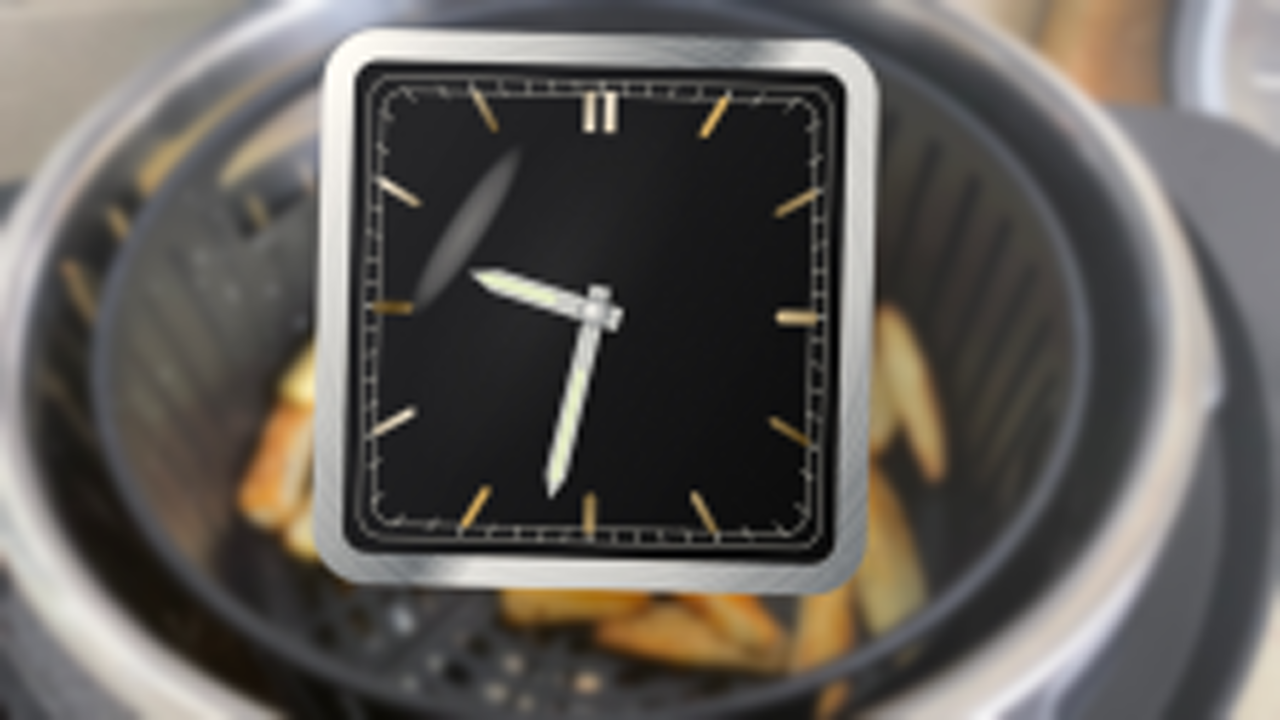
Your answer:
9 h 32 min
